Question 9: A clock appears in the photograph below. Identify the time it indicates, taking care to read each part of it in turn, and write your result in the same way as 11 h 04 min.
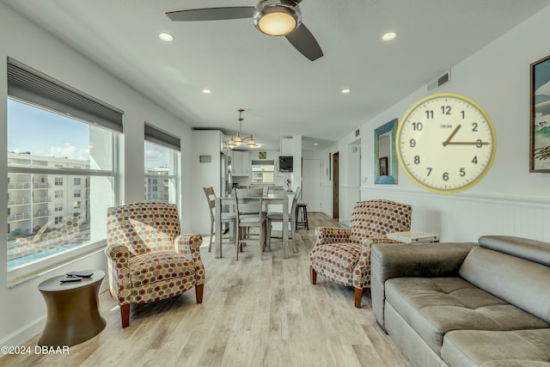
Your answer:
1 h 15 min
